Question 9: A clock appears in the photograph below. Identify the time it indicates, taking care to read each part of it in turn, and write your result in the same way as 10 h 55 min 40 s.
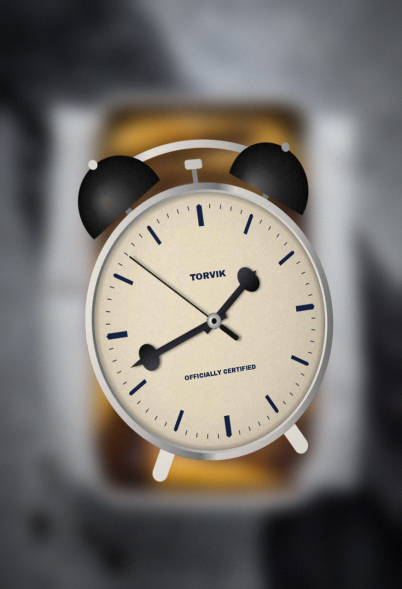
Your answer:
1 h 41 min 52 s
